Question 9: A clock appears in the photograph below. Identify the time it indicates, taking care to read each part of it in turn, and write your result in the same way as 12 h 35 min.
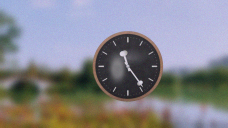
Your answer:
11 h 24 min
